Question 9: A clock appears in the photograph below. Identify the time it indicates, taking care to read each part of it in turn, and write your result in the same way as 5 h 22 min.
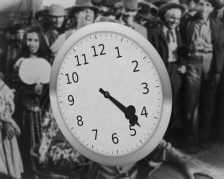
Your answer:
4 h 23 min
